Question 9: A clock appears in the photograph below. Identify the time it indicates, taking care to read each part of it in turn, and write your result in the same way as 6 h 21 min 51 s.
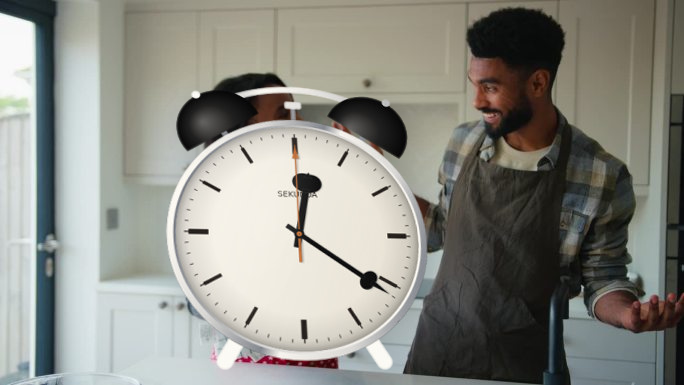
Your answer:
12 h 21 min 00 s
